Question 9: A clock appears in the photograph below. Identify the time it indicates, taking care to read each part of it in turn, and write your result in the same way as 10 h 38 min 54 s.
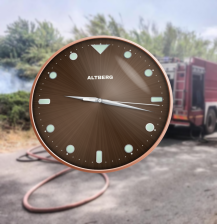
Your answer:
9 h 17 min 16 s
